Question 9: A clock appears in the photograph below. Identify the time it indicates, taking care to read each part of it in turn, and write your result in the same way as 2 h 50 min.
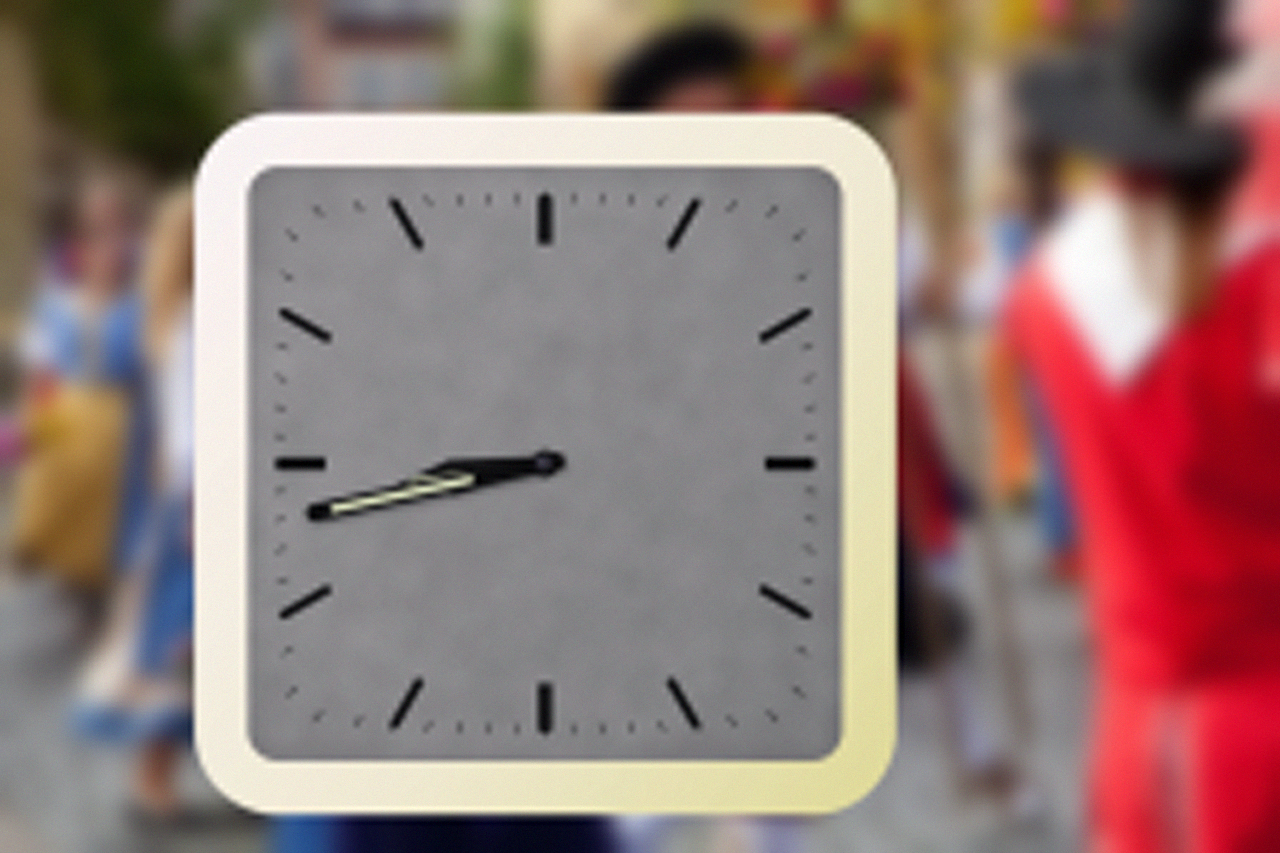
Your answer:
8 h 43 min
